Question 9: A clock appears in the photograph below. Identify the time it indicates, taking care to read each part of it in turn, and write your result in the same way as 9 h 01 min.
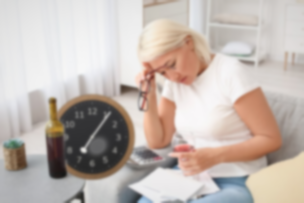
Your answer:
7 h 06 min
